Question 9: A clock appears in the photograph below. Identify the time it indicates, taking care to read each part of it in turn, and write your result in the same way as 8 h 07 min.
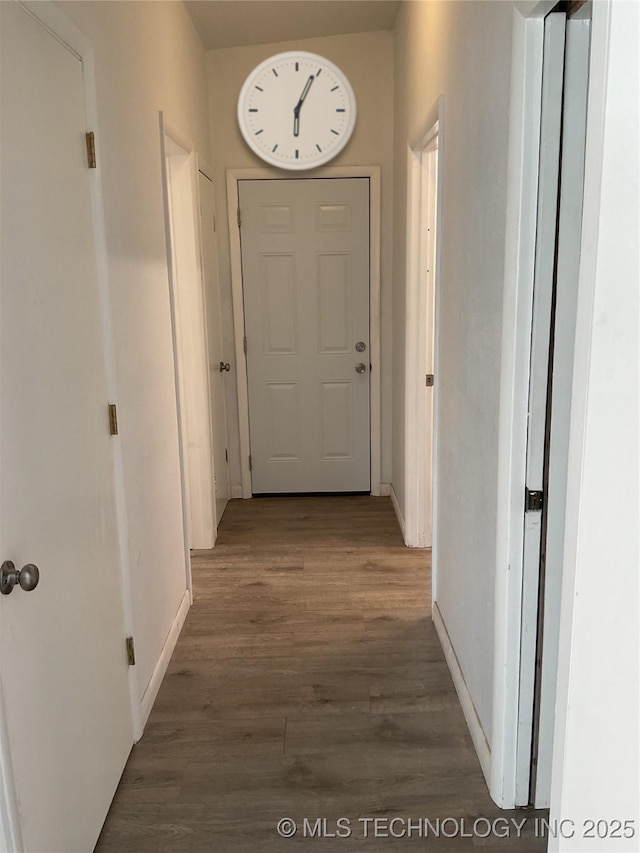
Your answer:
6 h 04 min
